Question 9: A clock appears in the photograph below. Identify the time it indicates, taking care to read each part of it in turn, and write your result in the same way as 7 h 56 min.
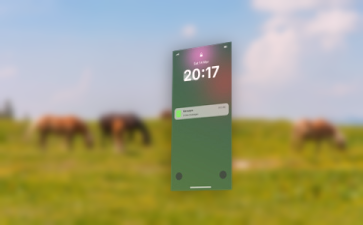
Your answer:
20 h 17 min
